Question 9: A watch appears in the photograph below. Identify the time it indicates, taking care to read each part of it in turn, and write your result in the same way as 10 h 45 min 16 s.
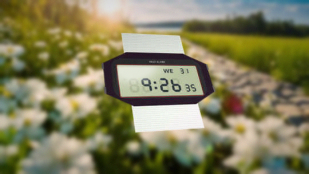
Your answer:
9 h 26 min 35 s
